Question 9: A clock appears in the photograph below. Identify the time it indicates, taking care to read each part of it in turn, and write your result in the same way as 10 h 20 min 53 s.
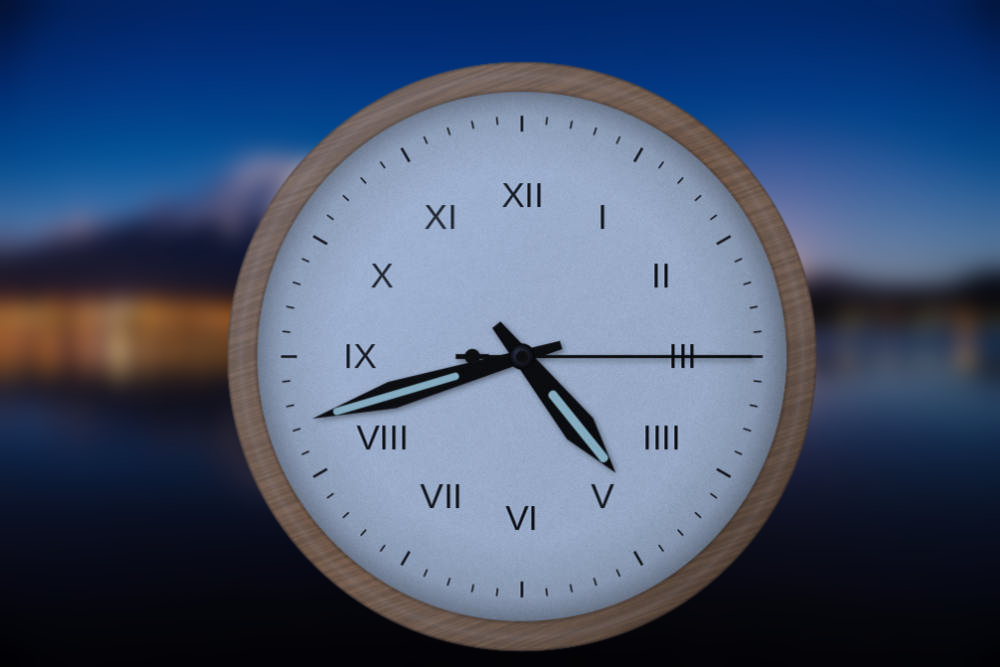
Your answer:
4 h 42 min 15 s
